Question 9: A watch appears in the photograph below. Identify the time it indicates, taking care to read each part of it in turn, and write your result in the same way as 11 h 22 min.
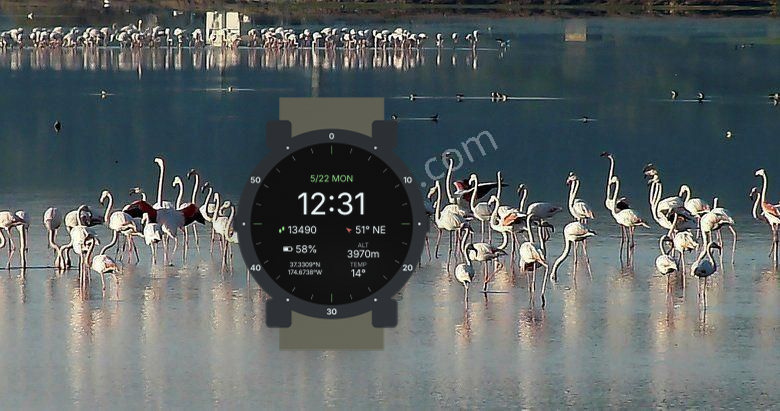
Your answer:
12 h 31 min
